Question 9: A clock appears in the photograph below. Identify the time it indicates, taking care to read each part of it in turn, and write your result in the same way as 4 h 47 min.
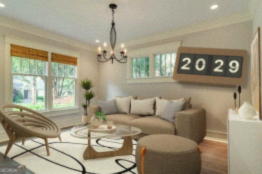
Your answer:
20 h 29 min
